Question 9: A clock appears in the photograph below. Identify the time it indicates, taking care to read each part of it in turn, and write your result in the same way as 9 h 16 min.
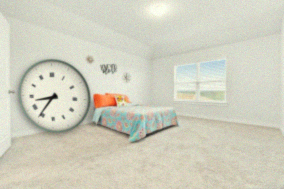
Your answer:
8 h 36 min
